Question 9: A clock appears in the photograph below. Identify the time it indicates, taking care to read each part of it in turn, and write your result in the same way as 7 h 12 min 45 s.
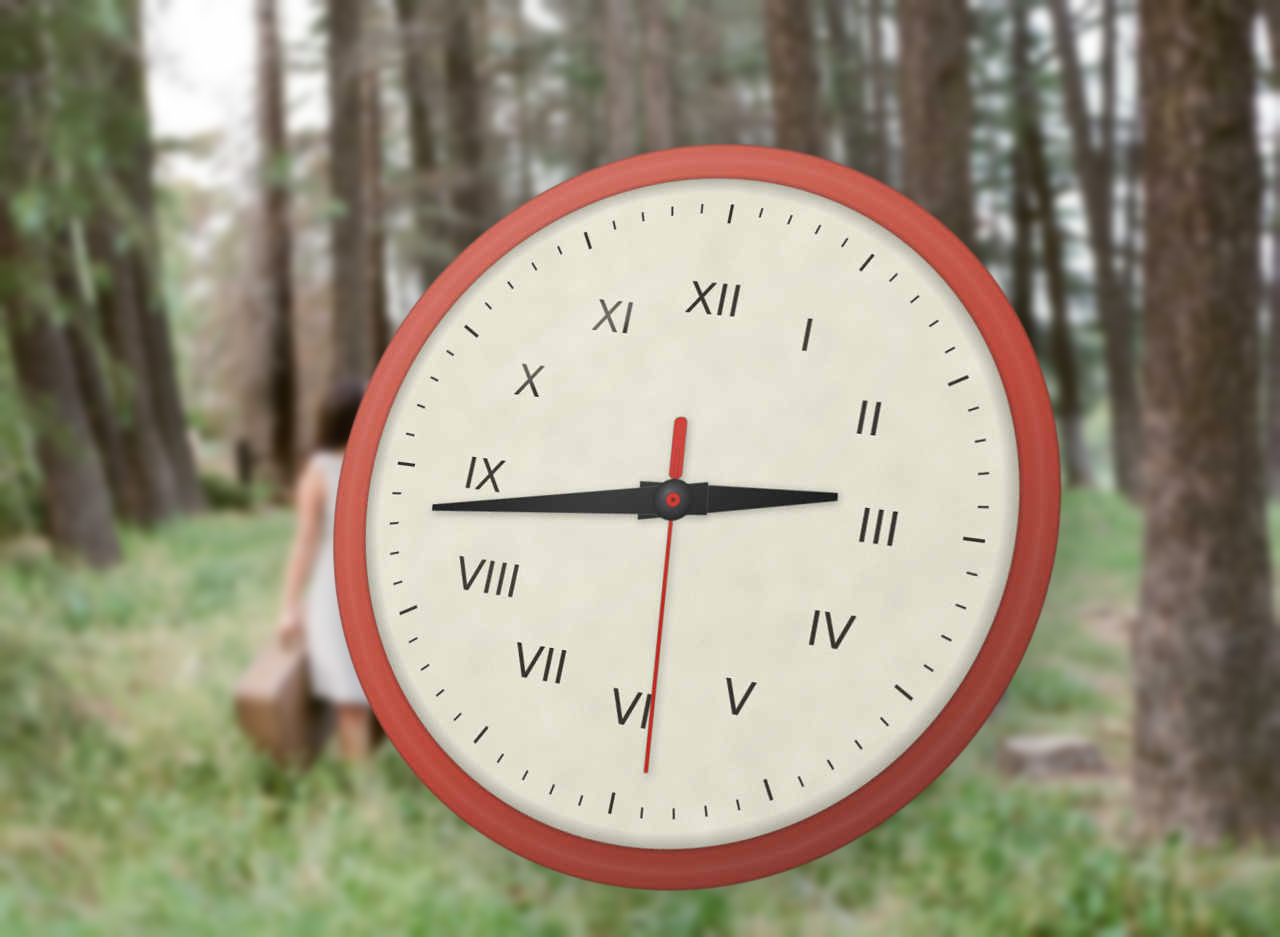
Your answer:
2 h 43 min 29 s
